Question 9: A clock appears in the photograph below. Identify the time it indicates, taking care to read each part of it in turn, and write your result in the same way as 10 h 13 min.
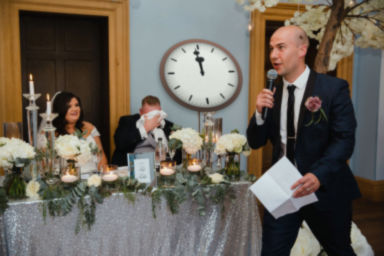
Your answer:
11 h 59 min
